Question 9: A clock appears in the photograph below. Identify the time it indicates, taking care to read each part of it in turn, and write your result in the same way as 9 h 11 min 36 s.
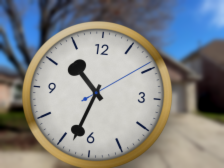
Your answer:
10 h 33 min 09 s
